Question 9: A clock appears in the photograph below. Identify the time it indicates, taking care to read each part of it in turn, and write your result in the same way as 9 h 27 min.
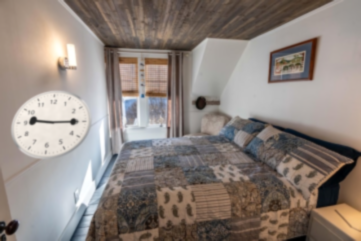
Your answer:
9 h 15 min
